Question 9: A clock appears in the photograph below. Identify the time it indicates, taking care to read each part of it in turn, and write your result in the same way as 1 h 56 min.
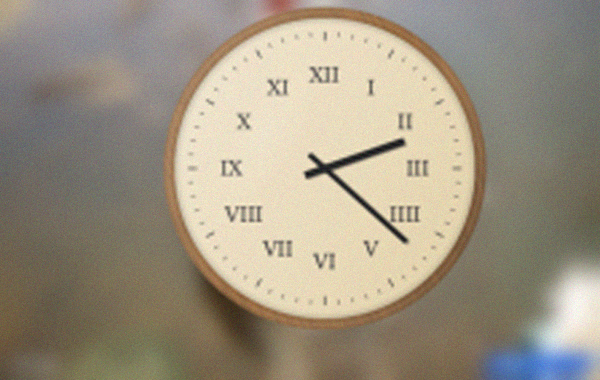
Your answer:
2 h 22 min
